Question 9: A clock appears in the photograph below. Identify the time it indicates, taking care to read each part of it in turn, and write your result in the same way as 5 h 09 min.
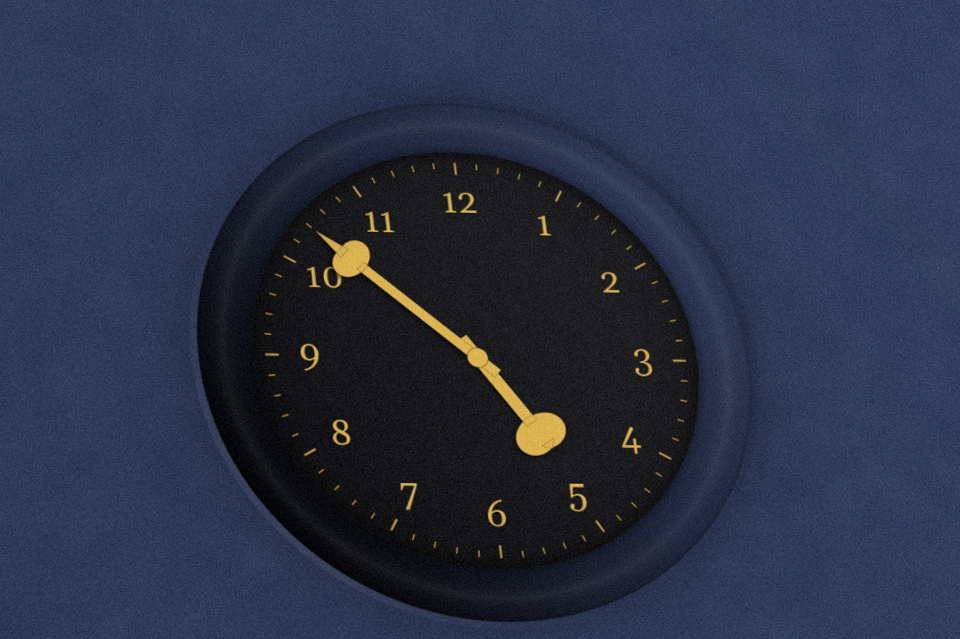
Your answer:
4 h 52 min
